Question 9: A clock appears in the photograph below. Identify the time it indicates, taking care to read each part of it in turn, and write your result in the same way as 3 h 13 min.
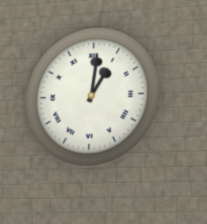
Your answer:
1 h 01 min
